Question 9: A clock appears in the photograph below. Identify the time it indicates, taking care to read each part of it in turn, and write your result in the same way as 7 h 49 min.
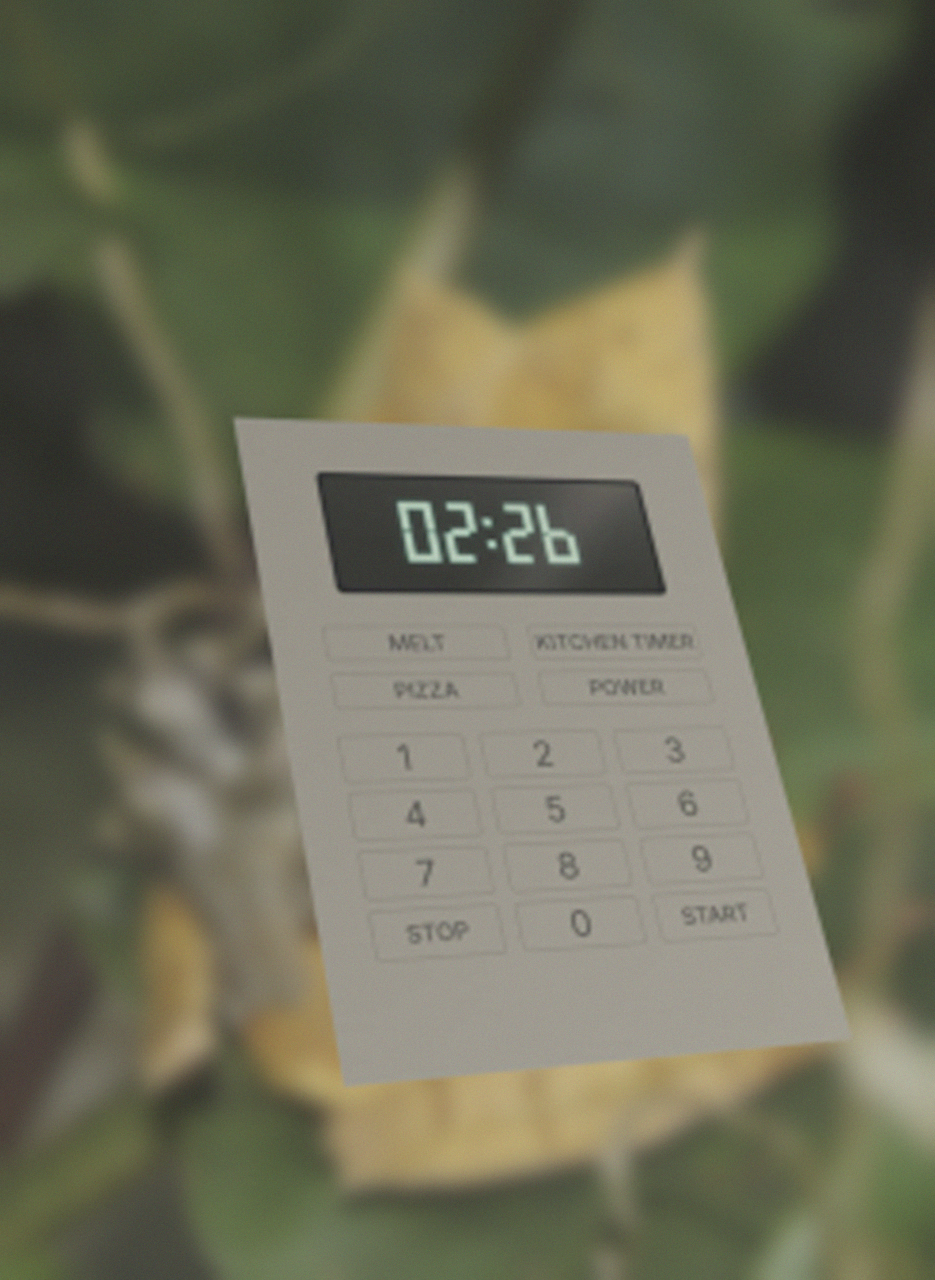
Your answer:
2 h 26 min
